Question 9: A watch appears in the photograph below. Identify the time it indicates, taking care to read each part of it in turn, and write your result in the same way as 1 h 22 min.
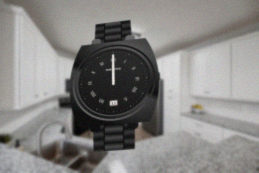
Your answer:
12 h 00 min
